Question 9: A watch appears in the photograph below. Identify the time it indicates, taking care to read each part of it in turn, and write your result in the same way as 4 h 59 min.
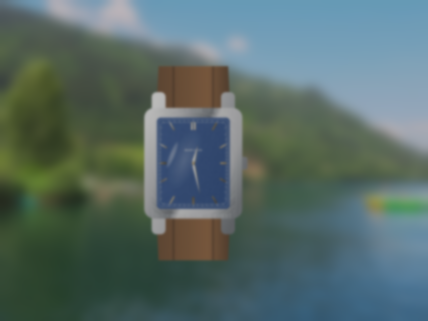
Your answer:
12 h 28 min
